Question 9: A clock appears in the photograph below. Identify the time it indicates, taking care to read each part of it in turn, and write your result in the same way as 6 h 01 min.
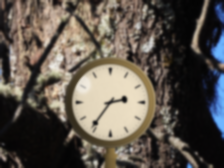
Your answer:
2 h 36 min
